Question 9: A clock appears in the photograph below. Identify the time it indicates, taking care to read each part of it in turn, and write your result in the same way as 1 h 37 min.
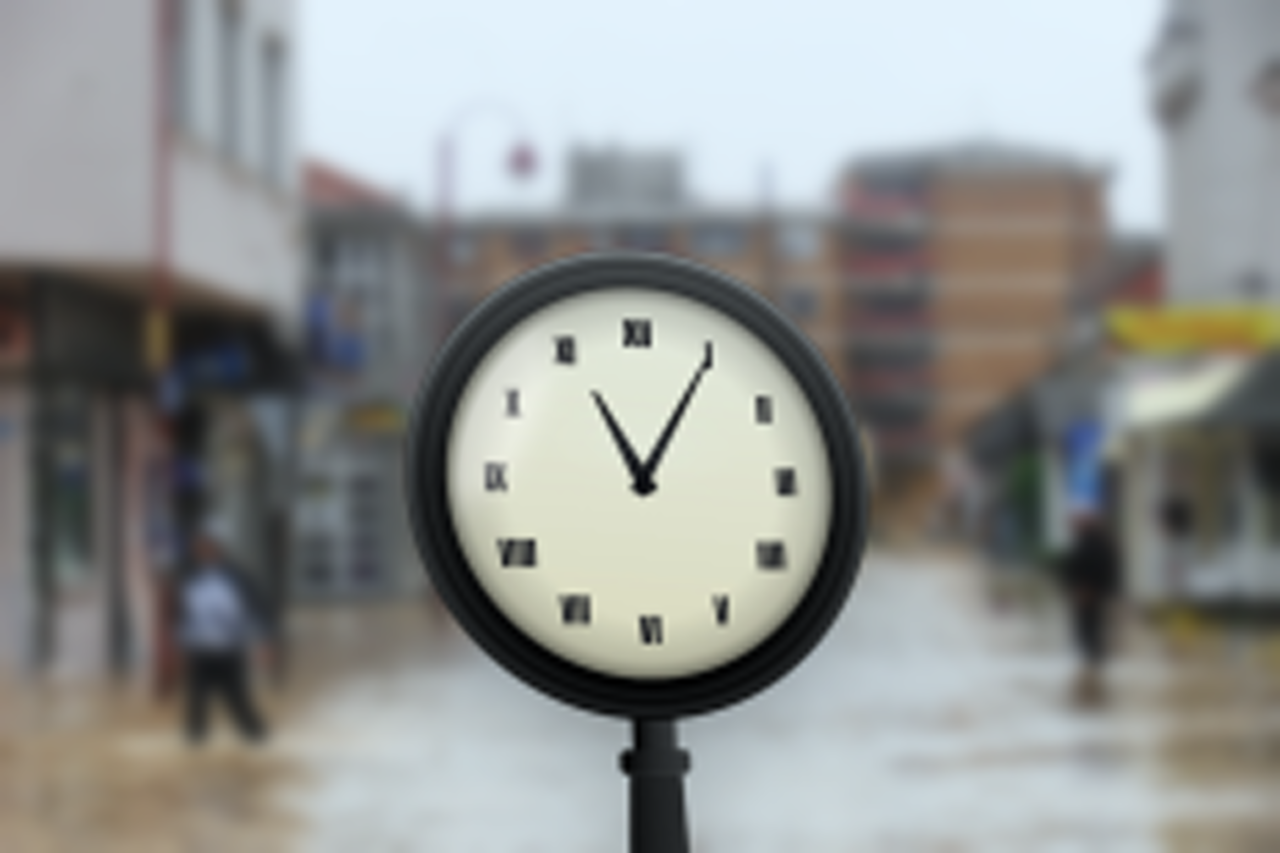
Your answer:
11 h 05 min
